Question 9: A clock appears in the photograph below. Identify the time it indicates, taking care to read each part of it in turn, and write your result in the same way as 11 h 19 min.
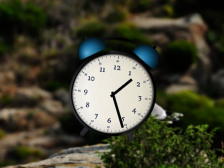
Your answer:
1 h 26 min
